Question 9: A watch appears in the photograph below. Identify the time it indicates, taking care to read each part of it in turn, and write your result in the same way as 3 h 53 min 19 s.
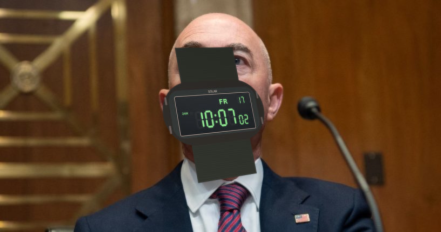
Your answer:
10 h 07 min 02 s
